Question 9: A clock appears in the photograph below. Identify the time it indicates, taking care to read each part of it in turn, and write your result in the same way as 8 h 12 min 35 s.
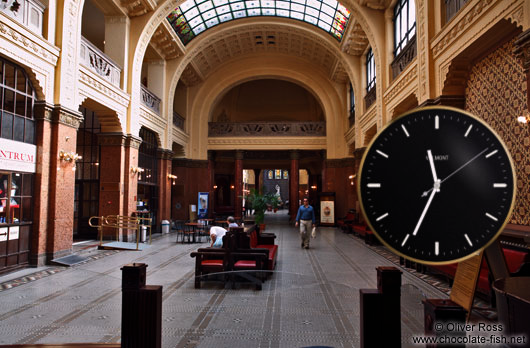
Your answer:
11 h 34 min 09 s
